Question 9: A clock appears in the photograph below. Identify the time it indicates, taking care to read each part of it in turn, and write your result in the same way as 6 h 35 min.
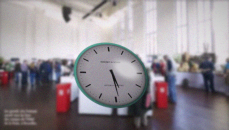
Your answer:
5 h 29 min
